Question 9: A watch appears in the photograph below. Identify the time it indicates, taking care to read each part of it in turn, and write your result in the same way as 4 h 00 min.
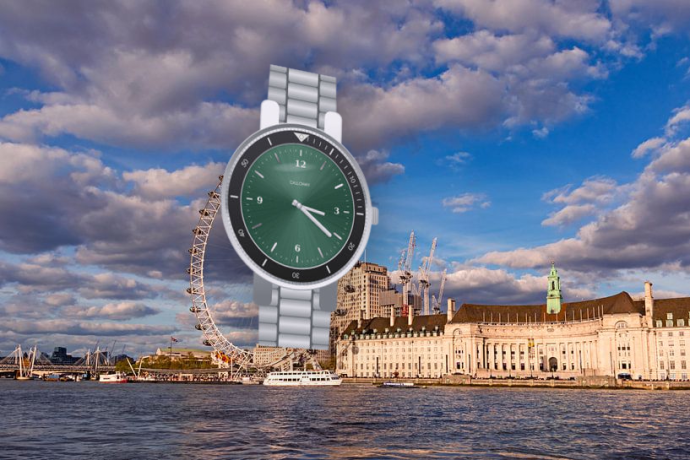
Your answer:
3 h 21 min
